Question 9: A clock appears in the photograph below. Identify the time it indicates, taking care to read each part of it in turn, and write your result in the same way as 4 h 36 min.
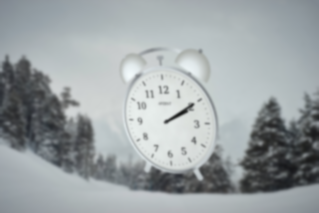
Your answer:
2 h 10 min
